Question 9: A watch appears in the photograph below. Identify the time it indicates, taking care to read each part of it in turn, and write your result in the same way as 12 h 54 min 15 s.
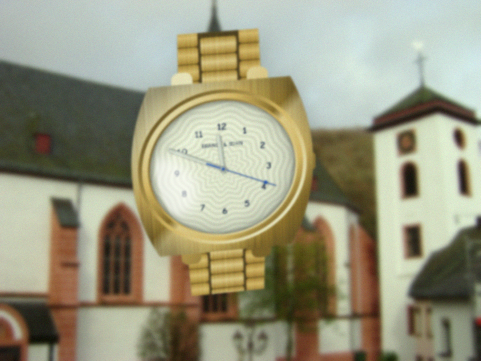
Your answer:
11 h 49 min 19 s
